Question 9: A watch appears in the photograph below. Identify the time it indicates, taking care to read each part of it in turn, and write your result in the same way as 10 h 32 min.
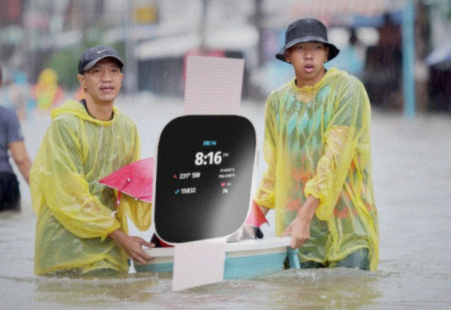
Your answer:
8 h 16 min
